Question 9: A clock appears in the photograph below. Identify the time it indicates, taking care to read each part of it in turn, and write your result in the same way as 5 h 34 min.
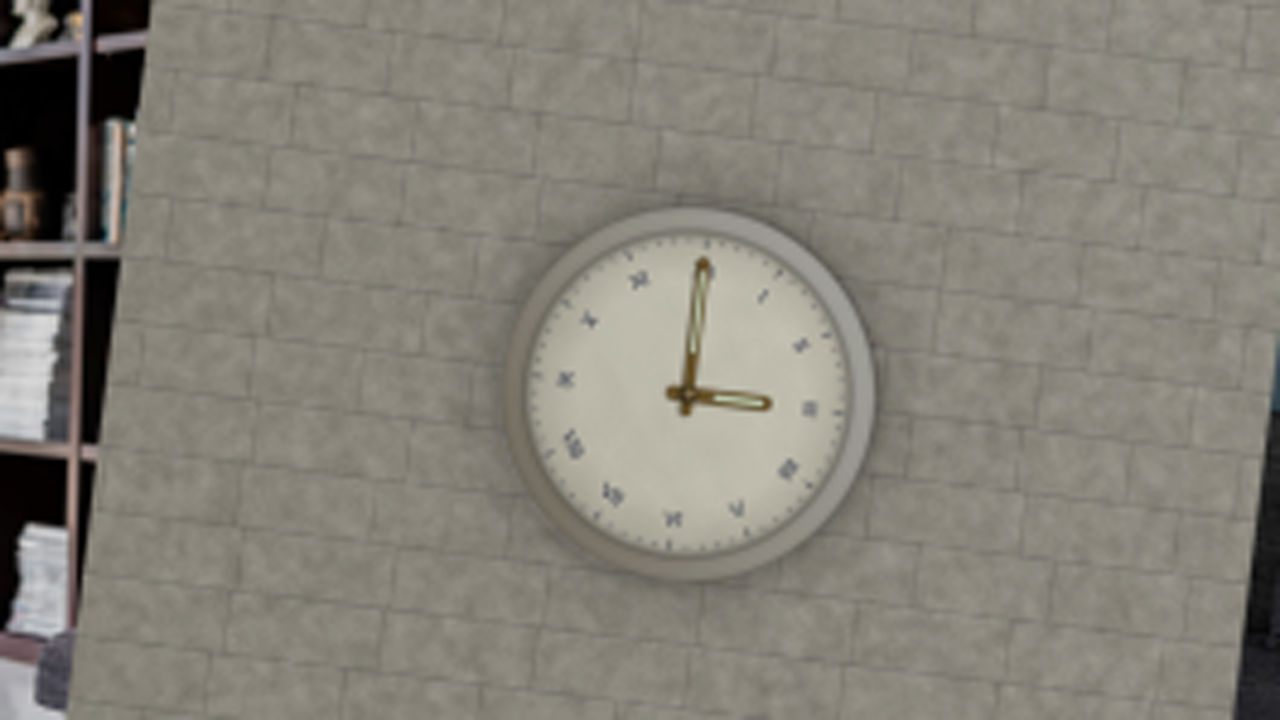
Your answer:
3 h 00 min
